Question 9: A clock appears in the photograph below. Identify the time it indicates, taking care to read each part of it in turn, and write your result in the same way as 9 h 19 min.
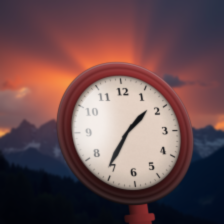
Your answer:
1 h 36 min
